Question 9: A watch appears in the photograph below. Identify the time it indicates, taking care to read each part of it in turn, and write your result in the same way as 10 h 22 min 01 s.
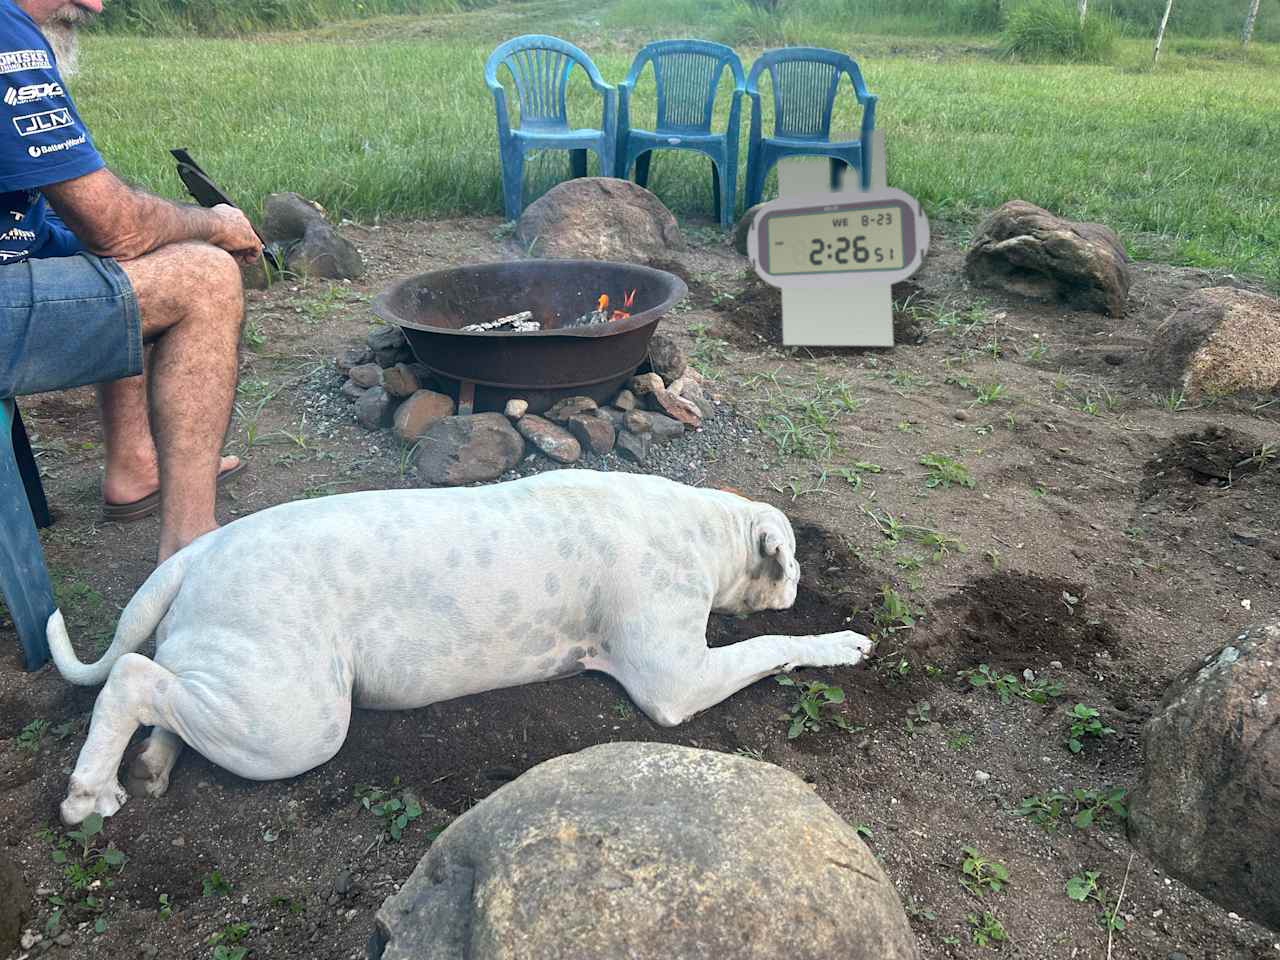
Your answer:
2 h 26 min 51 s
